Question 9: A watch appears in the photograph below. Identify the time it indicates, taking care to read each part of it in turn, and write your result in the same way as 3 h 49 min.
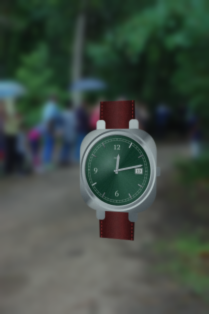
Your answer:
12 h 13 min
